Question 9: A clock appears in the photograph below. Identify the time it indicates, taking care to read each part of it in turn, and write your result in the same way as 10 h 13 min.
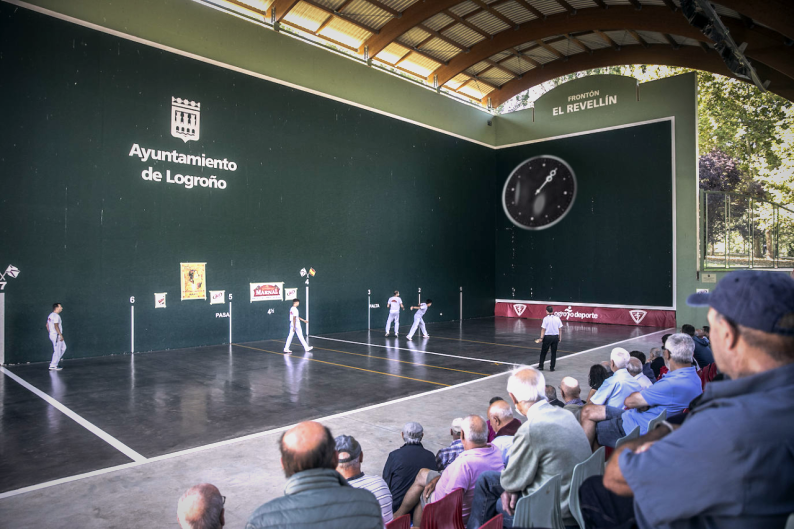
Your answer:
1 h 05 min
